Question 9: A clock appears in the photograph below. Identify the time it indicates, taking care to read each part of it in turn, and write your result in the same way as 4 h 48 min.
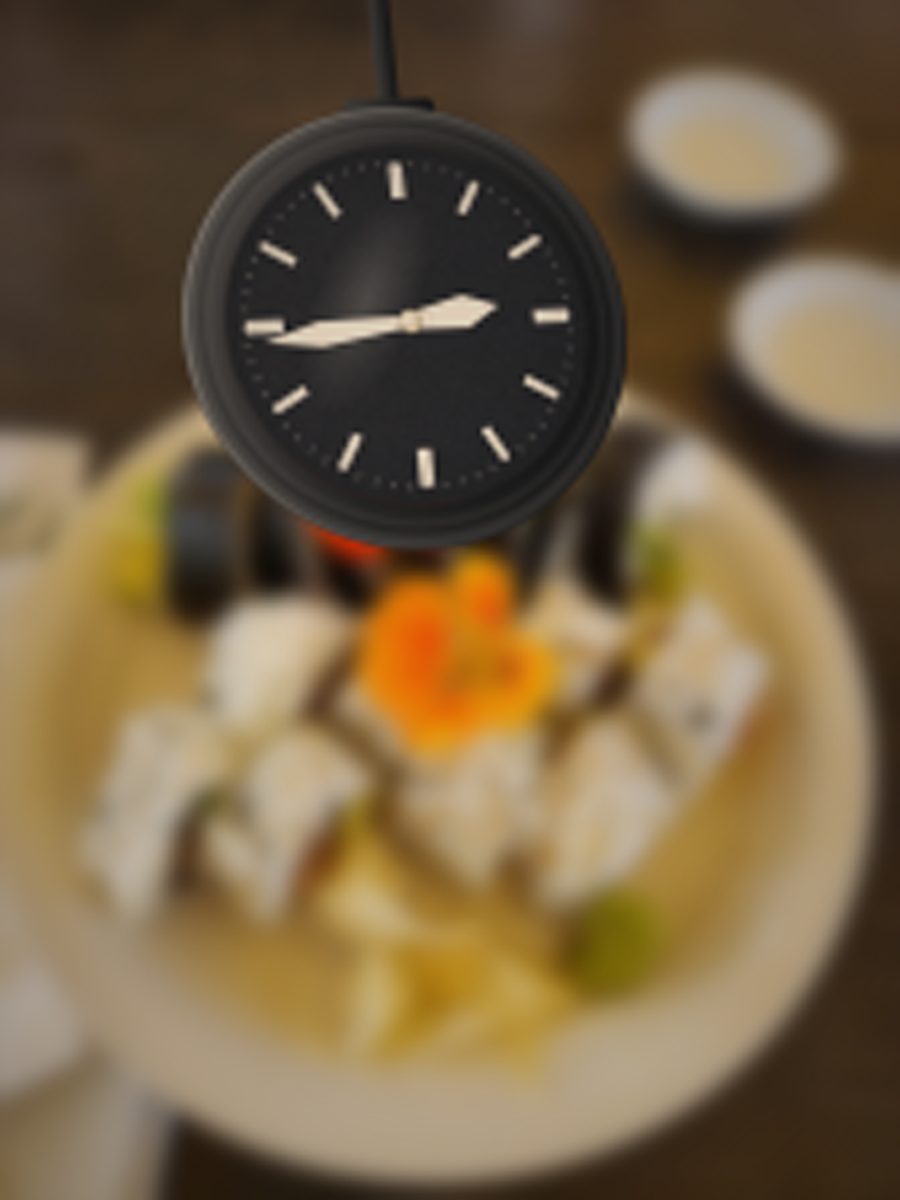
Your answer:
2 h 44 min
